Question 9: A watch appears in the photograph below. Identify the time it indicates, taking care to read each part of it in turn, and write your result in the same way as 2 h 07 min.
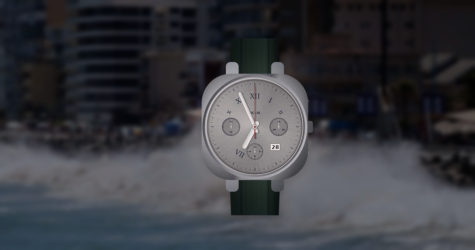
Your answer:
6 h 56 min
